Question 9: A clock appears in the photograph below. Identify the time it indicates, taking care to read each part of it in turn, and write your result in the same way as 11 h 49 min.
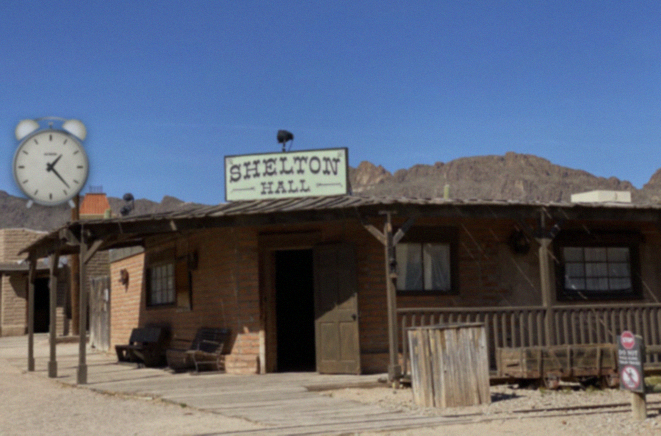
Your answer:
1 h 23 min
